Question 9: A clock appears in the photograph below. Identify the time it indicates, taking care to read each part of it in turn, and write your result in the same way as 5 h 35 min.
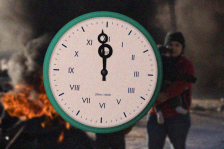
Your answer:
11 h 59 min
